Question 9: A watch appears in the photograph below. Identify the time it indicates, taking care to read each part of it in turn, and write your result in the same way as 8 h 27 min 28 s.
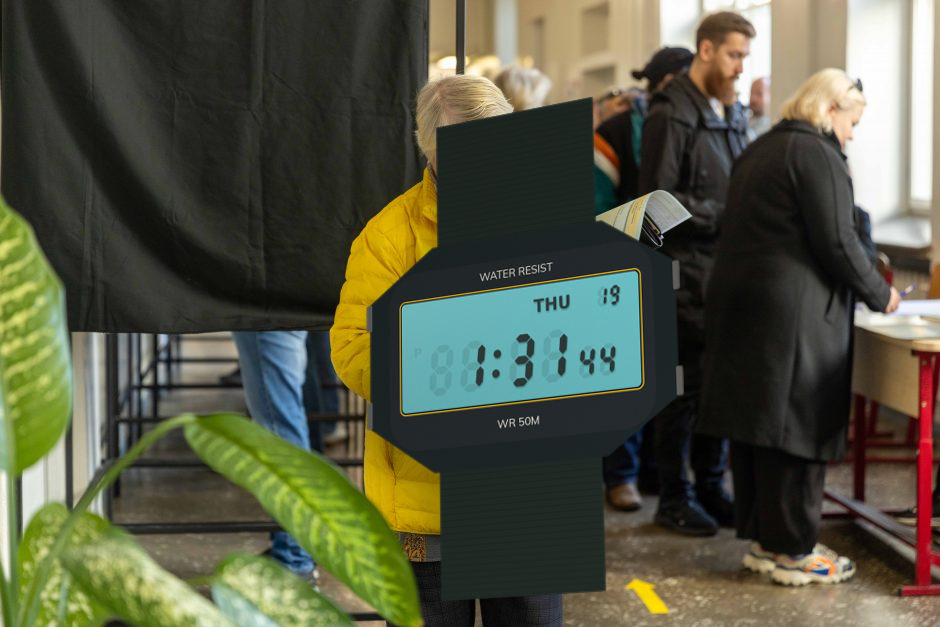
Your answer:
1 h 31 min 44 s
